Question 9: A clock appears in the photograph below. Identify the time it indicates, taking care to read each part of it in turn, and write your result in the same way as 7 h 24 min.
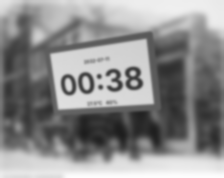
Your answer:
0 h 38 min
